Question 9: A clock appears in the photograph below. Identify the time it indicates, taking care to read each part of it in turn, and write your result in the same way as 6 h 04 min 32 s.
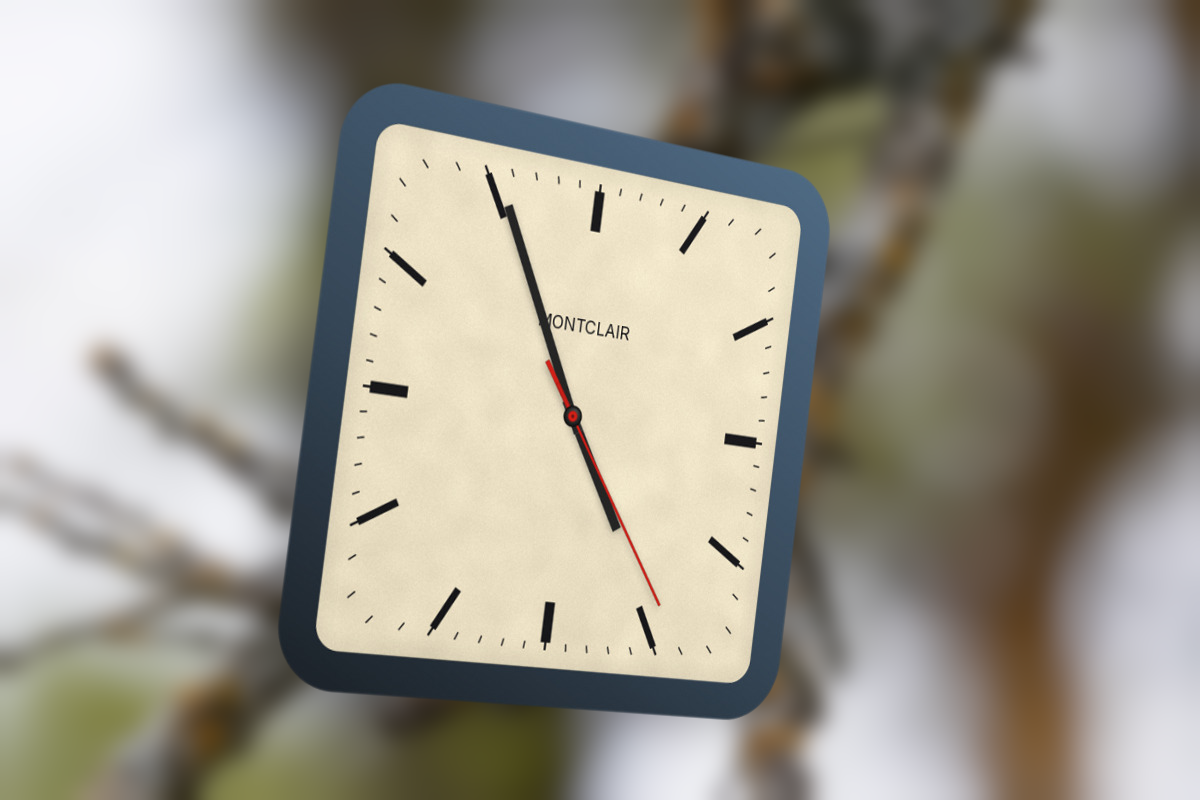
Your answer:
4 h 55 min 24 s
